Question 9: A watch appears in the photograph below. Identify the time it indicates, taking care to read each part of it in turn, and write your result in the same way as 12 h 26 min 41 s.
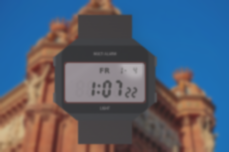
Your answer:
1 h 07 min 22 s
